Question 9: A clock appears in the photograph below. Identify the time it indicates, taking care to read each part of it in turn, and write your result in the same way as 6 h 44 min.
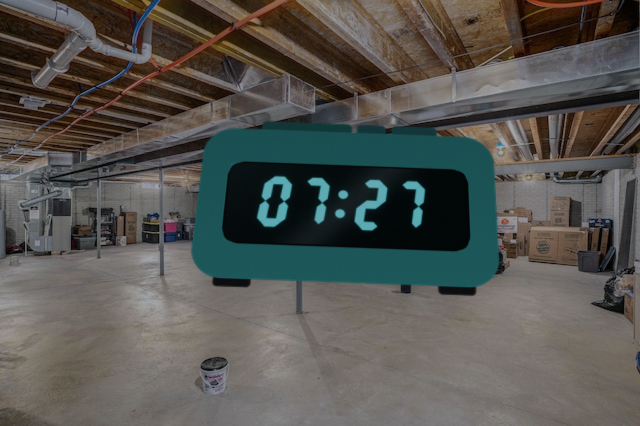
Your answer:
7 h 27 min
